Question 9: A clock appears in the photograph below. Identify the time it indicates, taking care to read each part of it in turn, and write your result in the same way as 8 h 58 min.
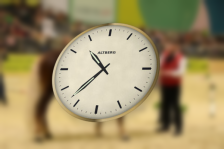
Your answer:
10 h 37 min
